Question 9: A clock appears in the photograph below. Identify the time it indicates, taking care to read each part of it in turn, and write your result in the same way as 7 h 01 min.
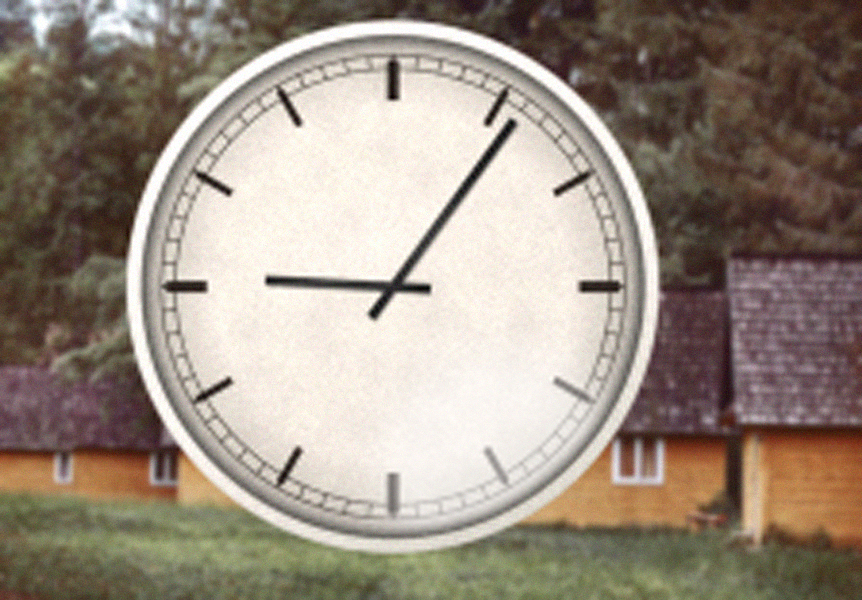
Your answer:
9 h 06 min
